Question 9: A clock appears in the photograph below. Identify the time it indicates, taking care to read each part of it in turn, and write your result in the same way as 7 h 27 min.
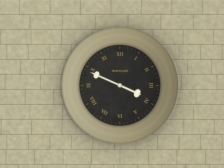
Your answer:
3 h 49 min
